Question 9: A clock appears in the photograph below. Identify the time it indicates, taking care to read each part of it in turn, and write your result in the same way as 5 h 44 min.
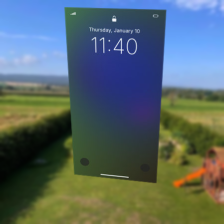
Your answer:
11 h 40 min
